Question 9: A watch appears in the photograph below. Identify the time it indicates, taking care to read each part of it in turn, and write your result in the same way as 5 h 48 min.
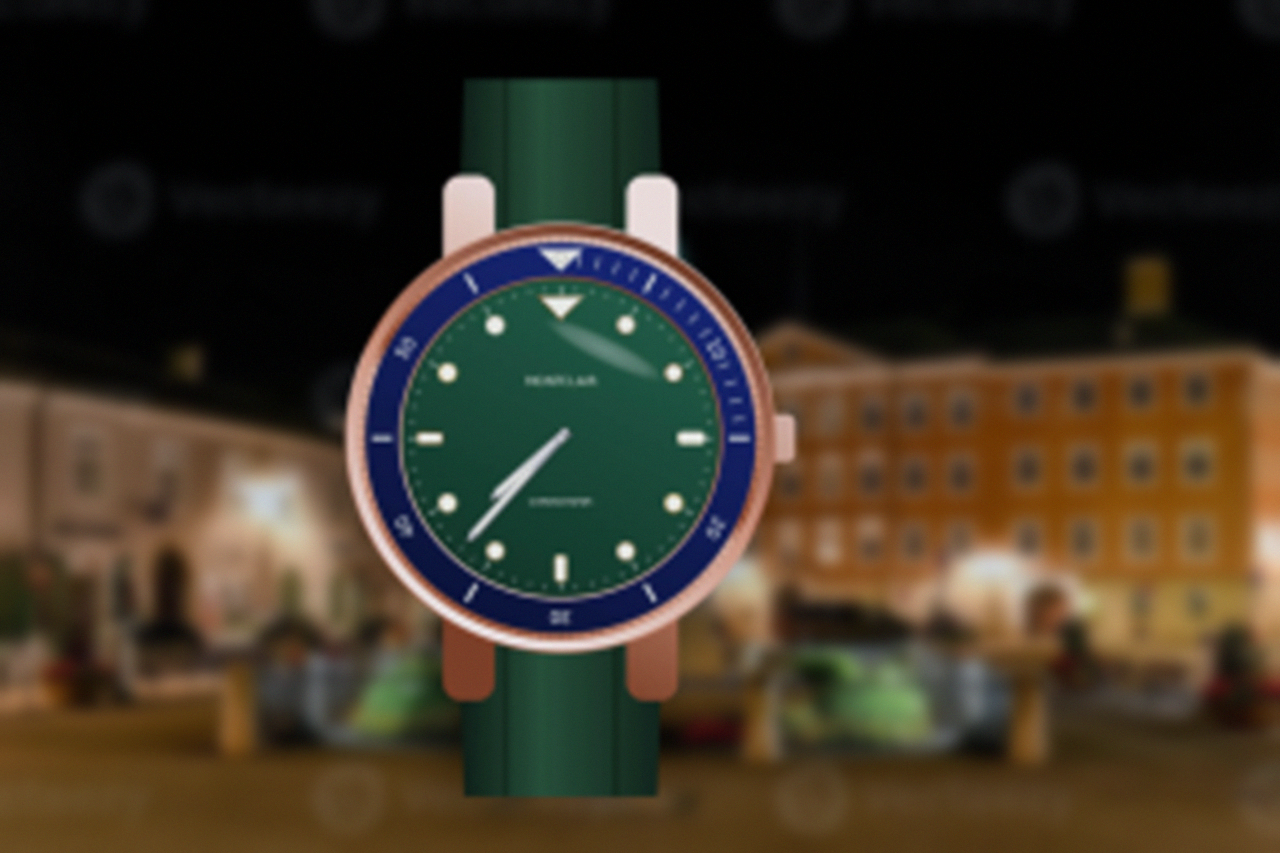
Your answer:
7 h 37 min
